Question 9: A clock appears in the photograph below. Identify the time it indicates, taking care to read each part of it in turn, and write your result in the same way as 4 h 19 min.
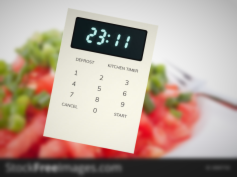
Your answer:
23 h 11 min
